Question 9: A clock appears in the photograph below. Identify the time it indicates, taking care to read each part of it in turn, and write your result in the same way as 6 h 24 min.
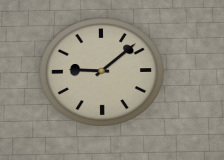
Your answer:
9 h 08 min
